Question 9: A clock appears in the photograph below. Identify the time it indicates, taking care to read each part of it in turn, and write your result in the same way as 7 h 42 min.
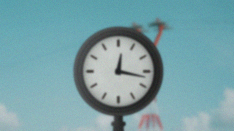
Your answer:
12 h 17 min
